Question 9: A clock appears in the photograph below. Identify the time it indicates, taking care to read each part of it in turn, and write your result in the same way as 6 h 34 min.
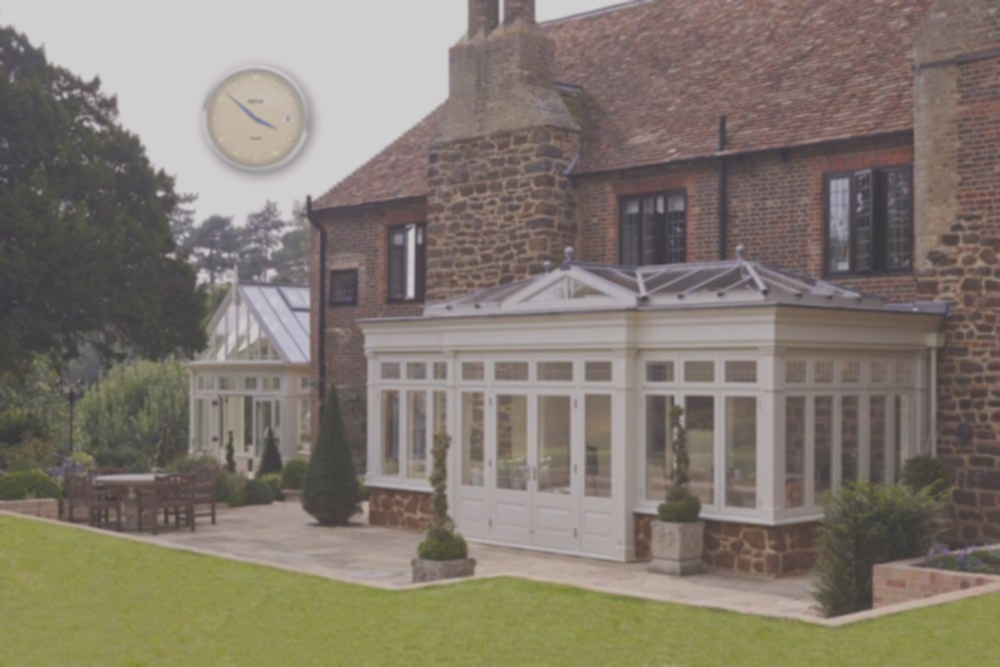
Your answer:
3 h 52 min
